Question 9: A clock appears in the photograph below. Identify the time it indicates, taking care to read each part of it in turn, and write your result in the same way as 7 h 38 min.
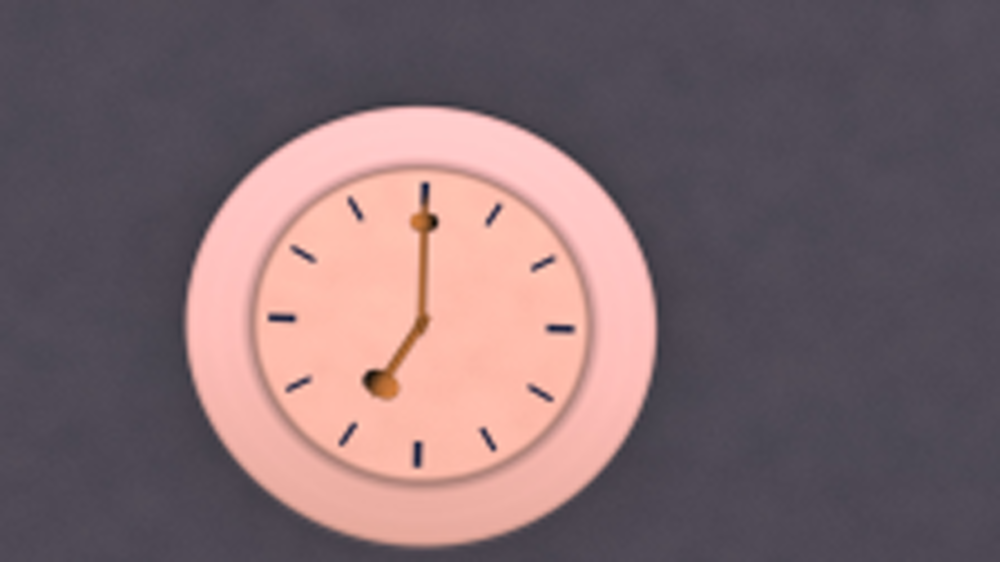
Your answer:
7 h 00 min
